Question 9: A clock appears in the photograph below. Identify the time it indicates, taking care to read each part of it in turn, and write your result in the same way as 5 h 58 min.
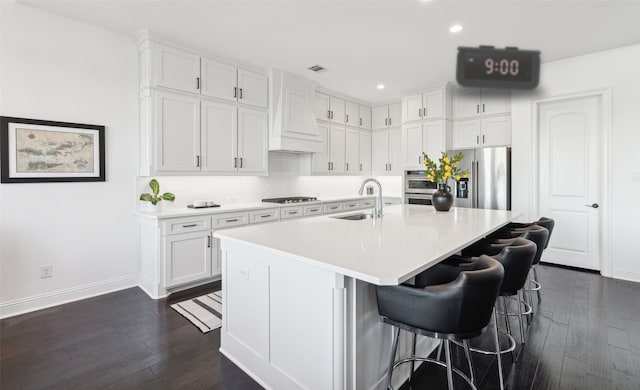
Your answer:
9 h 00 min
